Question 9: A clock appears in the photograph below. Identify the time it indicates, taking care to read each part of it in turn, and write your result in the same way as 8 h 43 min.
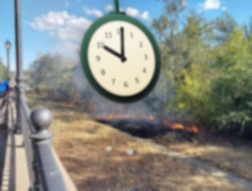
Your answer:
10 h 01 min
